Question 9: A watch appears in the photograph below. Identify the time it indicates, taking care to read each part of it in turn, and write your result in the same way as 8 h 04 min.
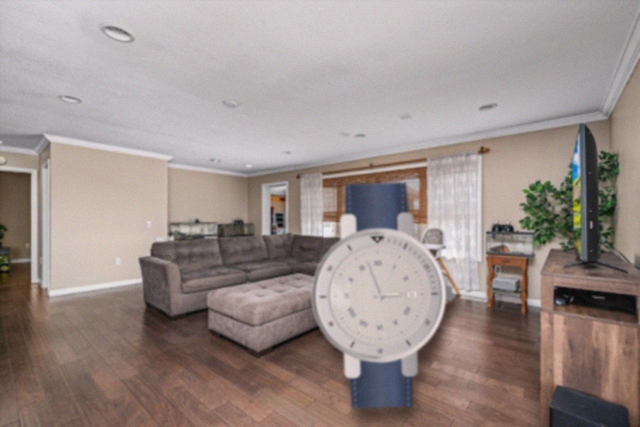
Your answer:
2 h 57 min
